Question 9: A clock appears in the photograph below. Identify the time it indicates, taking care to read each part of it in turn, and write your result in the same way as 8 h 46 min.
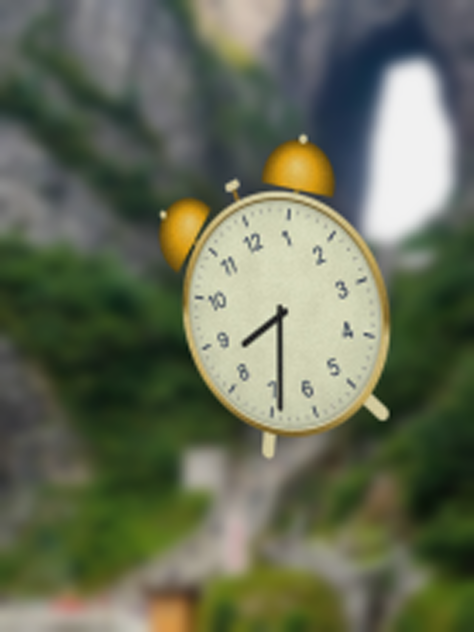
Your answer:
8 h 34 min
